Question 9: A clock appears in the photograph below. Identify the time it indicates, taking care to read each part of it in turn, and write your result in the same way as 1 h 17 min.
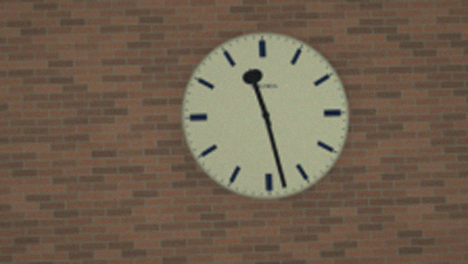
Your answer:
11 h 28 min
